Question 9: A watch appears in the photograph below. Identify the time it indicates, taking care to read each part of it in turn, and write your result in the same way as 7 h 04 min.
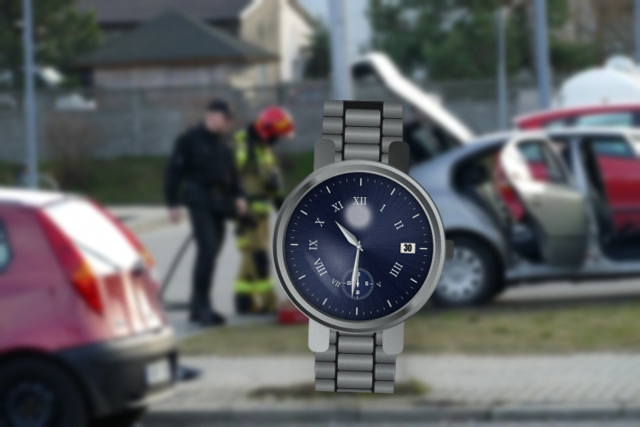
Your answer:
10 h 31 min
